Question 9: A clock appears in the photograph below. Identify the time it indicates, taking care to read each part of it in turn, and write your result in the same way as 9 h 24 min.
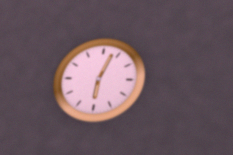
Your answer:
6 h 03 min
